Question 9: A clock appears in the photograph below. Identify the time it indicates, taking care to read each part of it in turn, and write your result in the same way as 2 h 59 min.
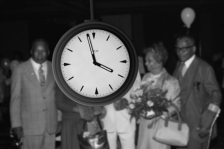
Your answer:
3 h 58 min
